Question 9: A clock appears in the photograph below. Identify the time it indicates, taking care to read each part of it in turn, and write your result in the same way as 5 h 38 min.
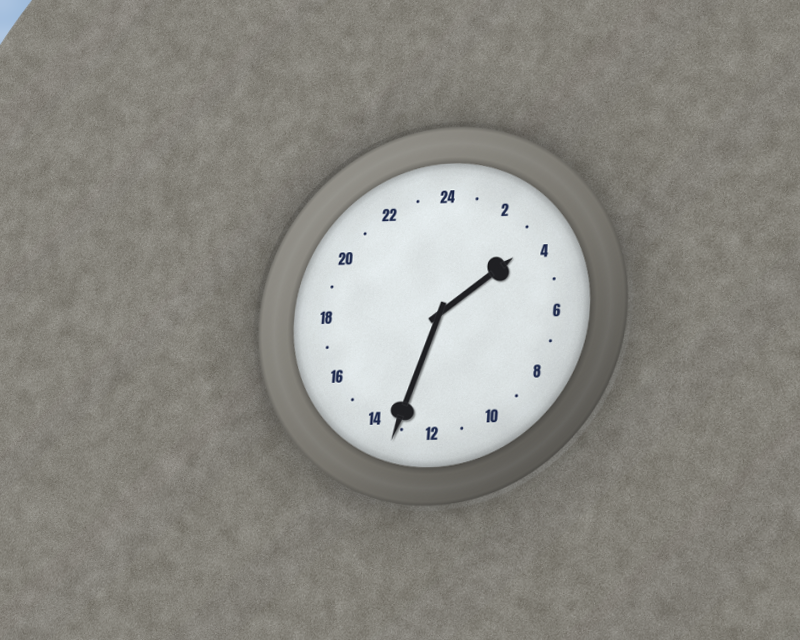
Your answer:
3 h 33 min
